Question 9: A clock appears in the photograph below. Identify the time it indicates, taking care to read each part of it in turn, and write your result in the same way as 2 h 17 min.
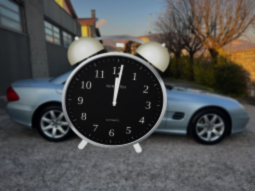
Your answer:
12 h 01 min
